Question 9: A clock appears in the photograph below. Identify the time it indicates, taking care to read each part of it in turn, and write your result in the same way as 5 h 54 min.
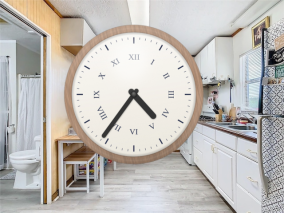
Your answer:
4 h 36 min
